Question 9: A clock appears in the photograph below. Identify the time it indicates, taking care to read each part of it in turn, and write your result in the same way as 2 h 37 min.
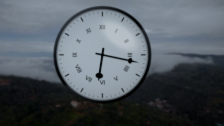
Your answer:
6 h 17 min
